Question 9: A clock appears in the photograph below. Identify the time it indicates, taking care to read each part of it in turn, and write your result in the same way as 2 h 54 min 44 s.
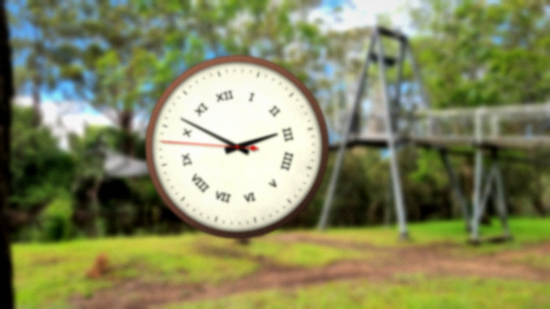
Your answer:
2 h 51 min 48 s
